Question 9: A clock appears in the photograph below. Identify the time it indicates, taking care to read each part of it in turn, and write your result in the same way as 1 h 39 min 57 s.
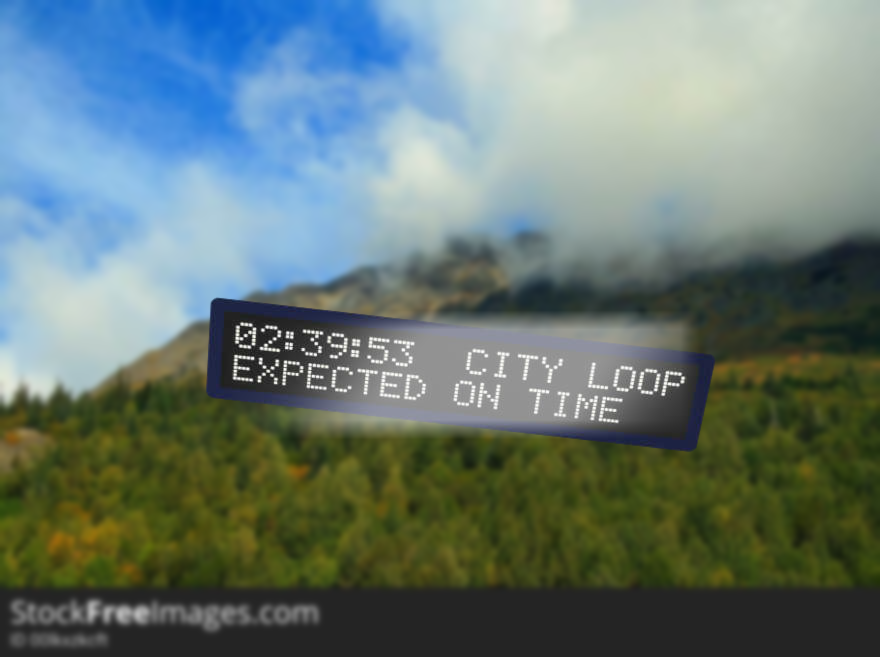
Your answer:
2 h 39 min 53 s
